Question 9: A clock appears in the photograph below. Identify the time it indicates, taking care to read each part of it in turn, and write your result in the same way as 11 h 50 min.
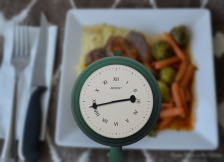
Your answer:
2 h 43 min
